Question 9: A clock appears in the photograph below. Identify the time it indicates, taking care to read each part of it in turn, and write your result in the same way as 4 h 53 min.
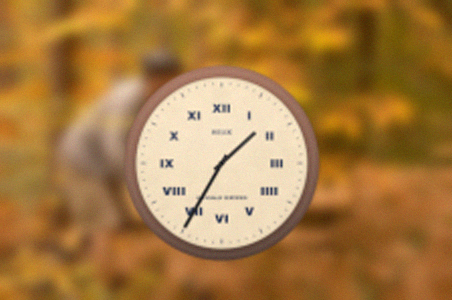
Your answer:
1 h 35 min
